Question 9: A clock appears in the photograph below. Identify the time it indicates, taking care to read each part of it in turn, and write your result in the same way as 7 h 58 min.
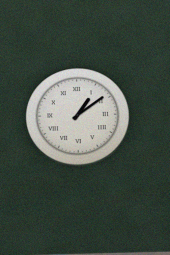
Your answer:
1 h 09 min
